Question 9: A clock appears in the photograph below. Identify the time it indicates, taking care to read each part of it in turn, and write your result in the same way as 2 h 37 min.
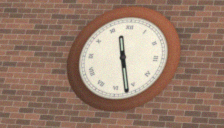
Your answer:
11 h 27 min
